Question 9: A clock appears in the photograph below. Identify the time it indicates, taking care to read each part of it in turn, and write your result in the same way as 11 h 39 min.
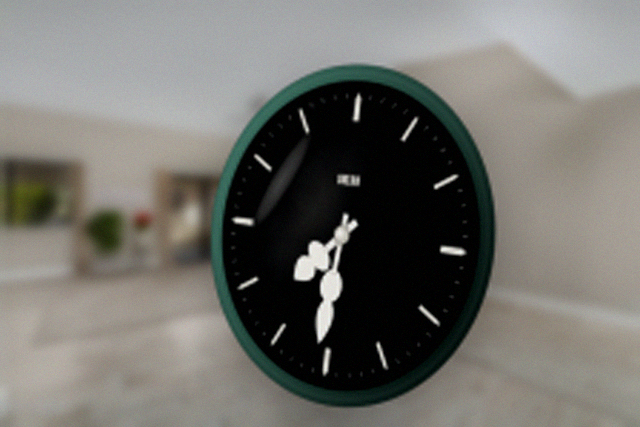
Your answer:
7 h 31 min
